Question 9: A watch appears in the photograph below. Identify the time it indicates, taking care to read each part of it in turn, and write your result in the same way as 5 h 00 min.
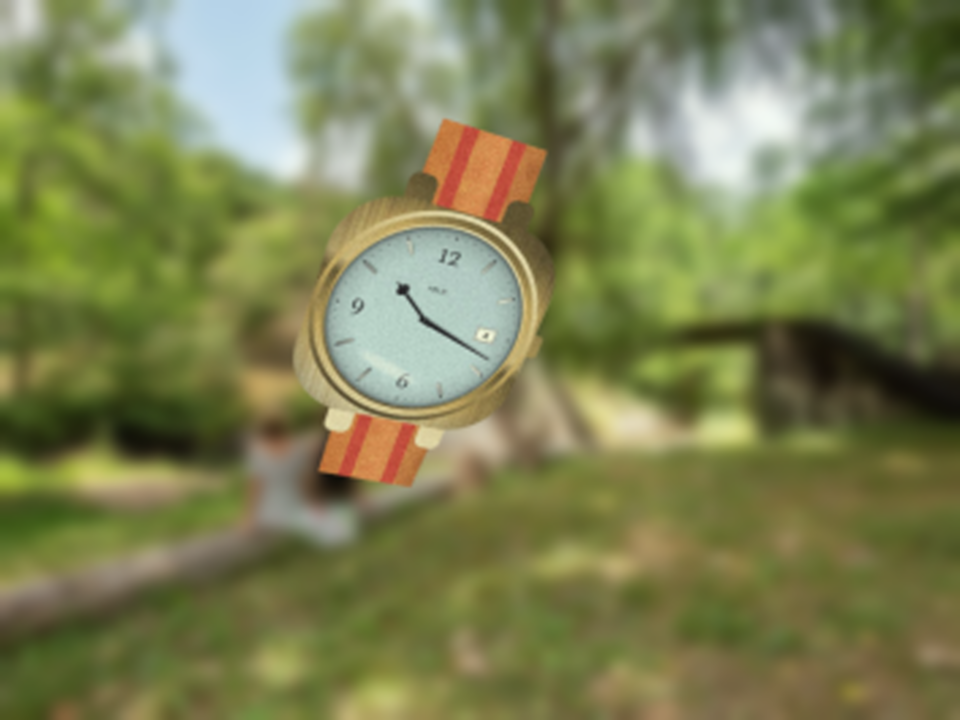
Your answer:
10 h 18 min
